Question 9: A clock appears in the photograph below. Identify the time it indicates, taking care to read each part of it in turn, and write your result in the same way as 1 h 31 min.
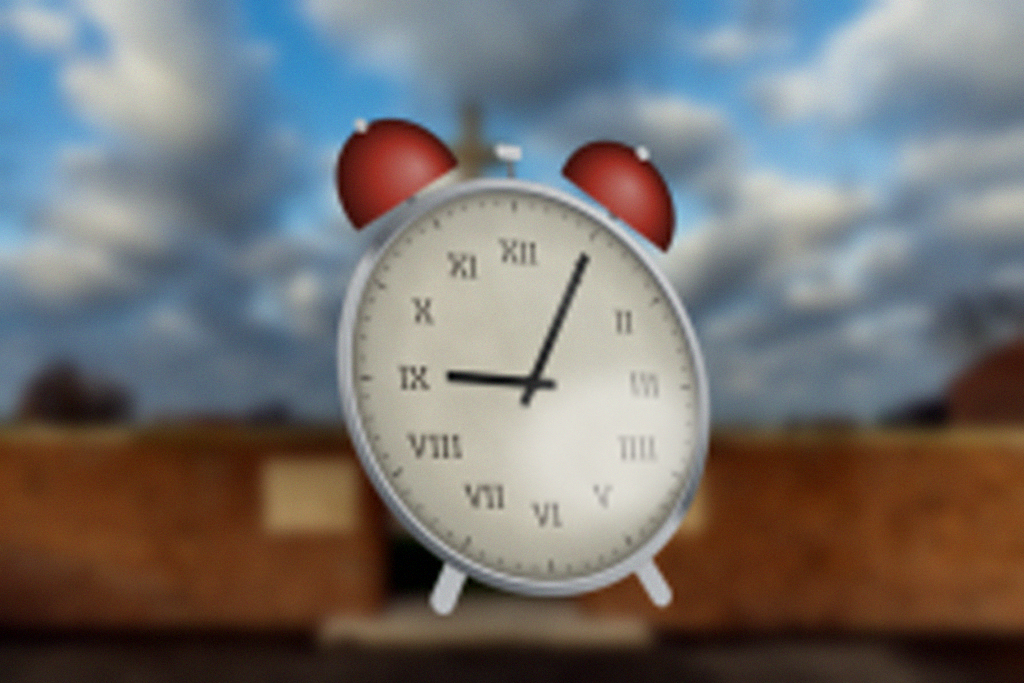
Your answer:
9 h 05 min
